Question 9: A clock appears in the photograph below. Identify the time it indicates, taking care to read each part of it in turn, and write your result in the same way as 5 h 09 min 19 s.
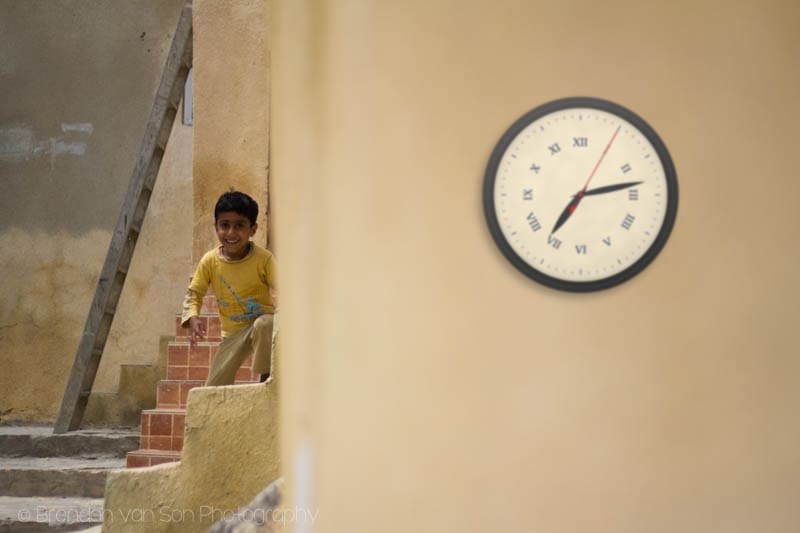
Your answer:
7 h 13 min 05 s
